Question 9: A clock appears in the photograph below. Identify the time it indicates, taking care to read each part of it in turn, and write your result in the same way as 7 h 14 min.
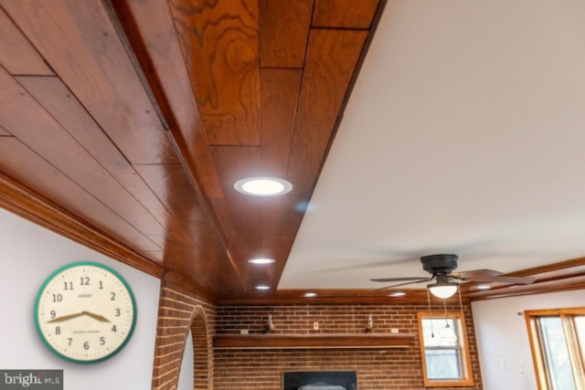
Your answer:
3 h 43 min
